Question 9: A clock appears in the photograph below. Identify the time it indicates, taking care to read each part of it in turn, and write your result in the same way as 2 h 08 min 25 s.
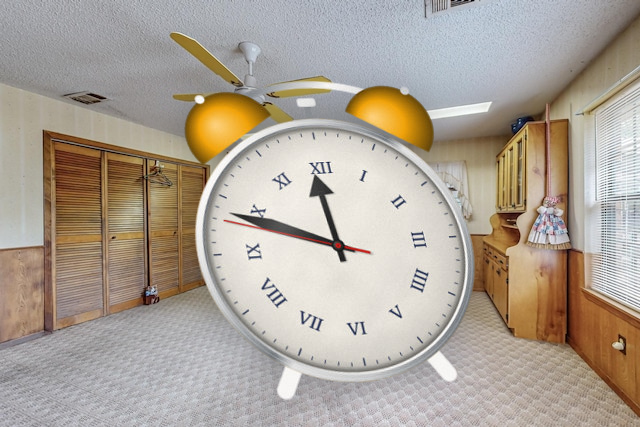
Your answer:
11 h 48 min 48 s
